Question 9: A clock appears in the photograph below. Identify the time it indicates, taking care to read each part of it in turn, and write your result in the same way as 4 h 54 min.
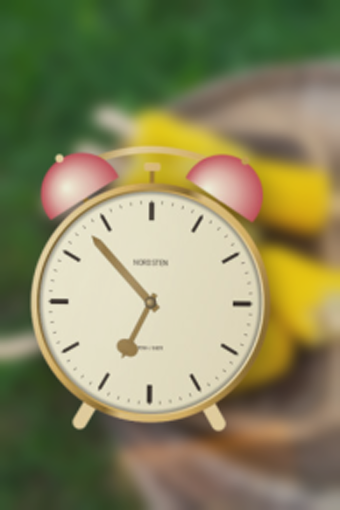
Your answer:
6 h 53 min
